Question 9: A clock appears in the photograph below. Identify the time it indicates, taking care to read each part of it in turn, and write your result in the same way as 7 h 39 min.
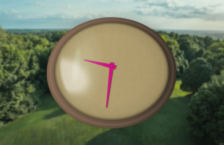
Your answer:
9 h 31 min
